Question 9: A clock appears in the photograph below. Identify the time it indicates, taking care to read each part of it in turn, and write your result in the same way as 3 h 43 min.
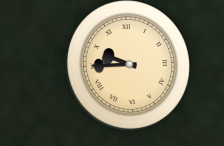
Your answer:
9 h 45 min
